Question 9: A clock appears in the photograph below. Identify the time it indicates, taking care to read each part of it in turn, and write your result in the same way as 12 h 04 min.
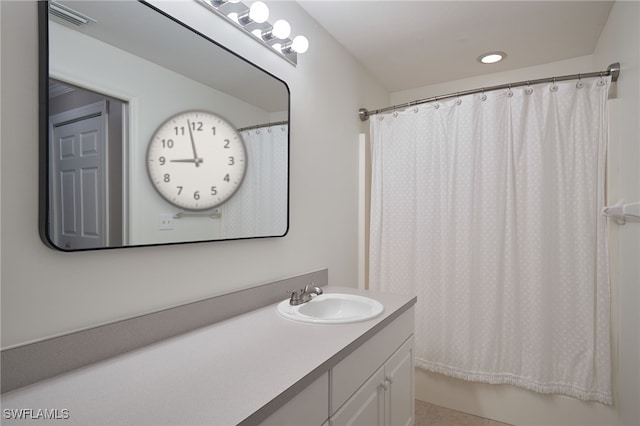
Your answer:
8 h 58 min
